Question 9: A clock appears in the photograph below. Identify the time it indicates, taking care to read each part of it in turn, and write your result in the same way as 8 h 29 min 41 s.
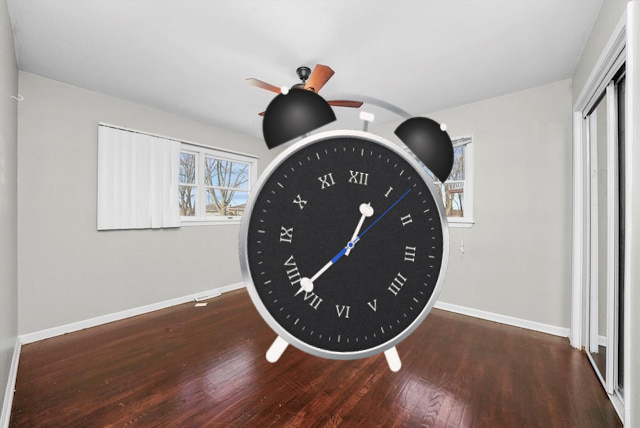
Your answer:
12 h 37 min 07 s
